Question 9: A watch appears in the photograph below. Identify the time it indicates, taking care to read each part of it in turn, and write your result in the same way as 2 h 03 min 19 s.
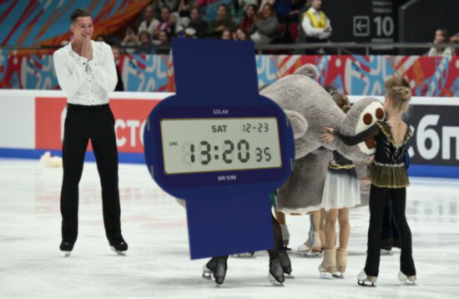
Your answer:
13 h 20 min 35 s
